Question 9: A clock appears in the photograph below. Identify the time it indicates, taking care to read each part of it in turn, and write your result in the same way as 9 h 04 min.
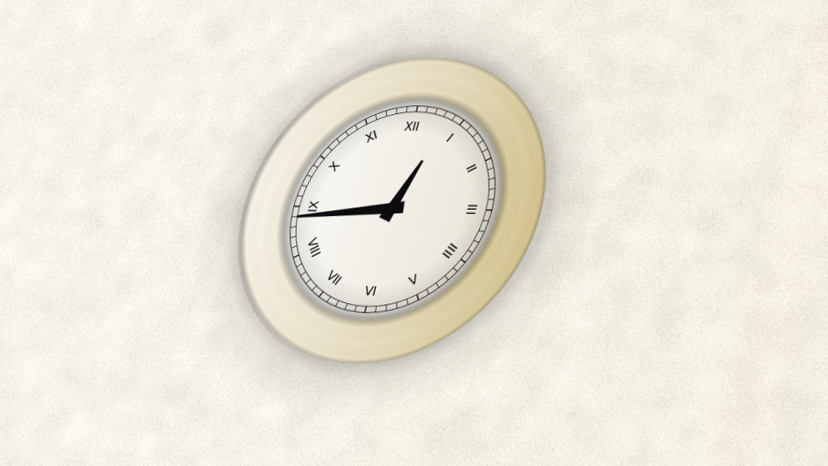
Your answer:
12 h 44 min
